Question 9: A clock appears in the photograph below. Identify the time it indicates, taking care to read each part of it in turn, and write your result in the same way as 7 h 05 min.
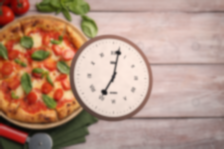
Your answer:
7 h 02 min
